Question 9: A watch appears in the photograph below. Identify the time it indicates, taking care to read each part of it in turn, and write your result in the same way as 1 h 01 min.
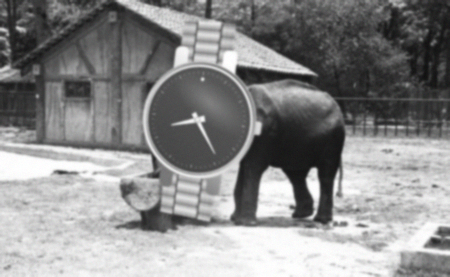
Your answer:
8 h 24 min
